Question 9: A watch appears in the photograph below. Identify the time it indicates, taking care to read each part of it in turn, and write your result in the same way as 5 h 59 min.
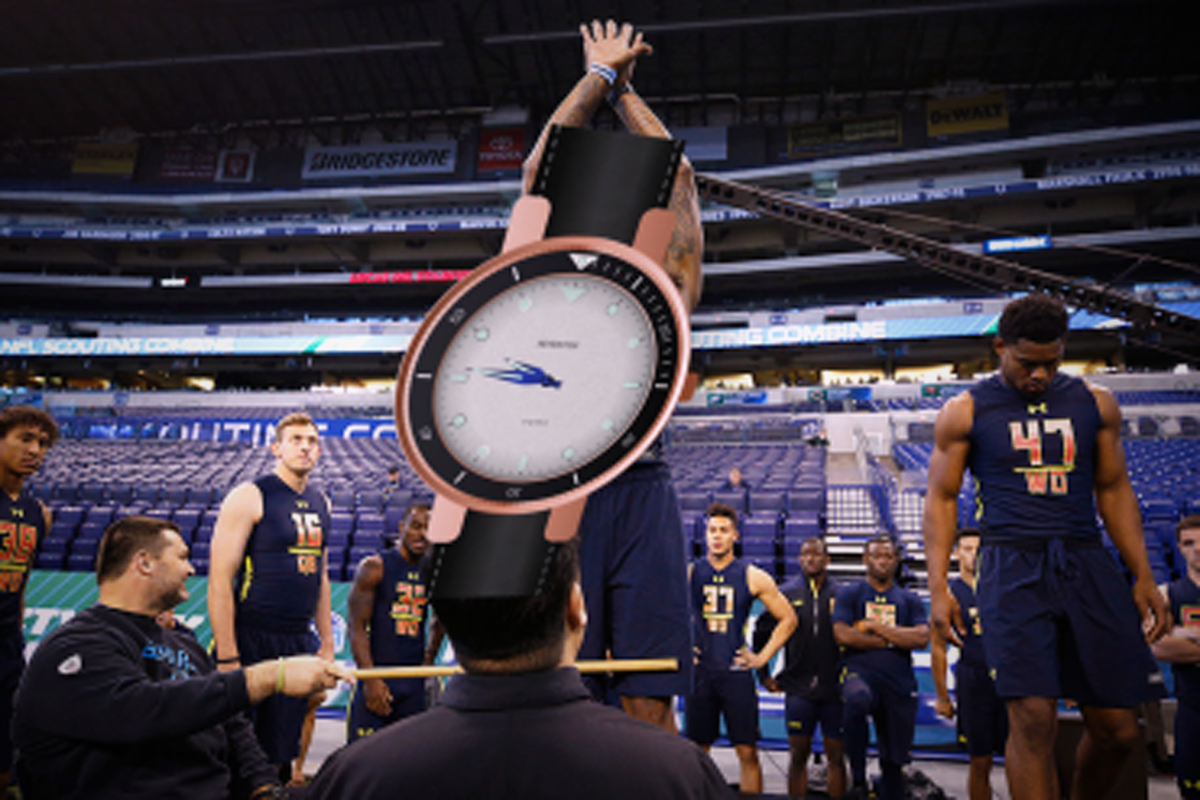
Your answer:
9 h 46 min
